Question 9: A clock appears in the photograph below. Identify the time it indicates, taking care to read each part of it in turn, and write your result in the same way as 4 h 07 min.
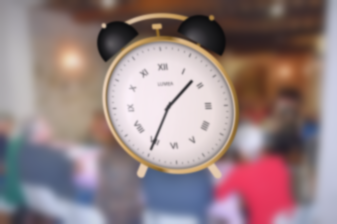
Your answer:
1 h 35 min
